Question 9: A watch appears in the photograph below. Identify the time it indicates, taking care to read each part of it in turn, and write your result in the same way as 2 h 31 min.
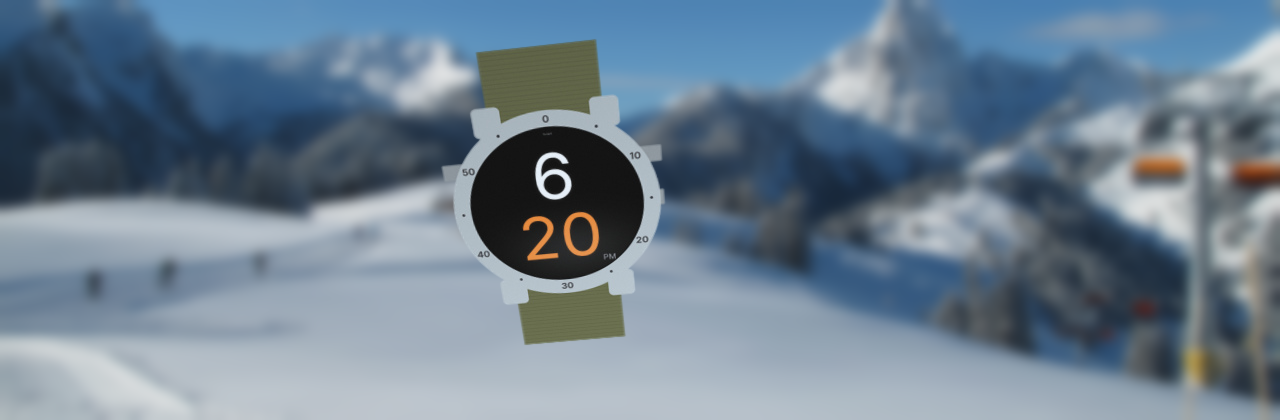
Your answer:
6 h 20 min
